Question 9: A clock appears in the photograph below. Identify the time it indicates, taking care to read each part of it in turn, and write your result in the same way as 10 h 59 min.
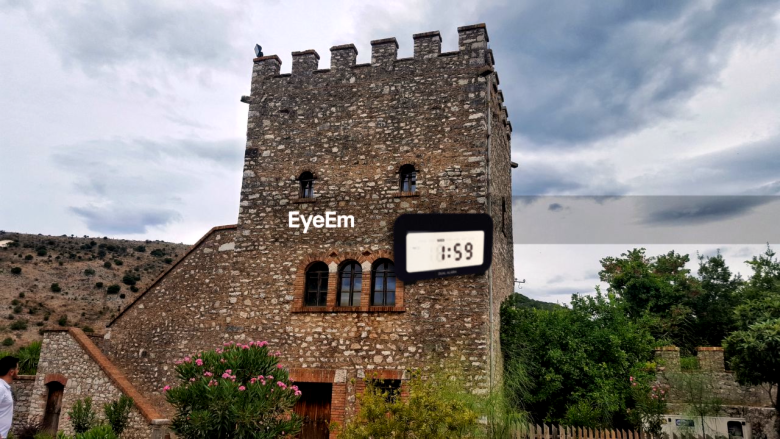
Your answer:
1 h 59 min
